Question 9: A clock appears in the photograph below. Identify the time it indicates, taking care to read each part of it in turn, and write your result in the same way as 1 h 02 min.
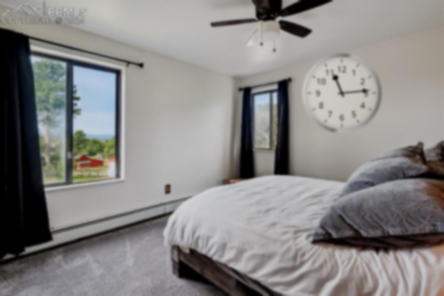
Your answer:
11 h 14 min
